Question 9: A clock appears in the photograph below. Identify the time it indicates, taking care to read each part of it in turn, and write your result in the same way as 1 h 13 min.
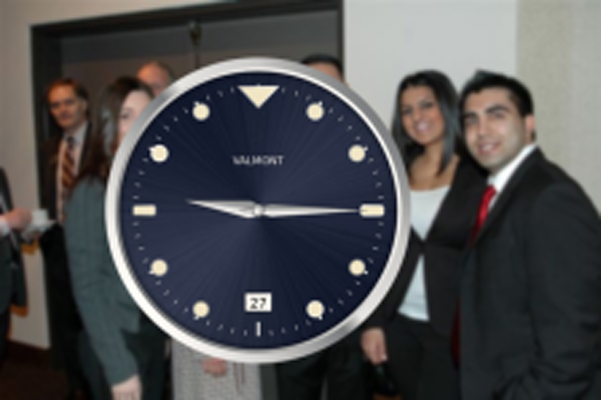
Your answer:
9 h 15 min
